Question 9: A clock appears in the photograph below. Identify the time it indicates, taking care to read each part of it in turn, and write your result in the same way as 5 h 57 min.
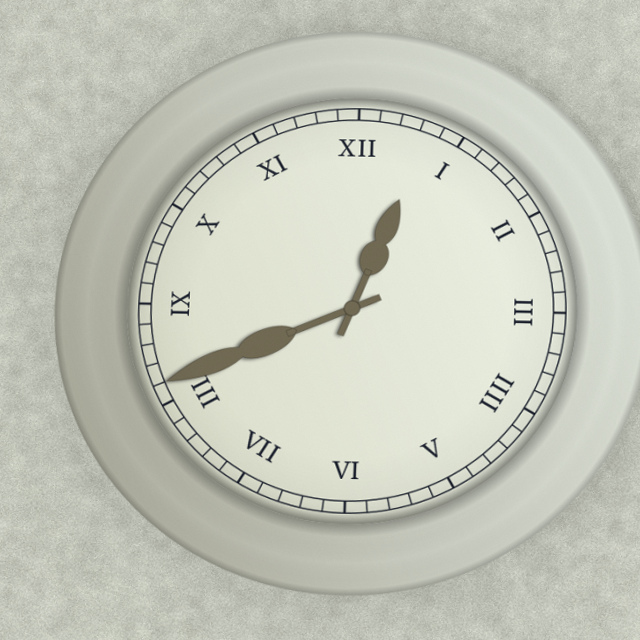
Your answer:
12 h 41 min
